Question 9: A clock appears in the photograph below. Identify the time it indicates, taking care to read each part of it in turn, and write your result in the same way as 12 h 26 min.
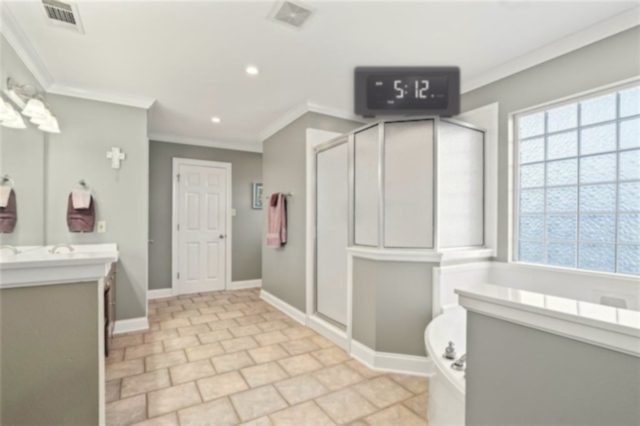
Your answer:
5 h 12 min
